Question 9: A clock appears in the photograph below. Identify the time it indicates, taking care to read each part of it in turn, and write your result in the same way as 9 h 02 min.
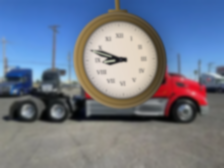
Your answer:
8 h 48 min
